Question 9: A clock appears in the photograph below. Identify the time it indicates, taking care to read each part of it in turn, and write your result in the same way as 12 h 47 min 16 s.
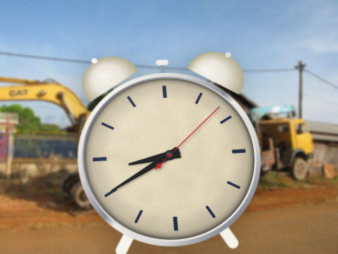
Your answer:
8 h 40 min 08 s
